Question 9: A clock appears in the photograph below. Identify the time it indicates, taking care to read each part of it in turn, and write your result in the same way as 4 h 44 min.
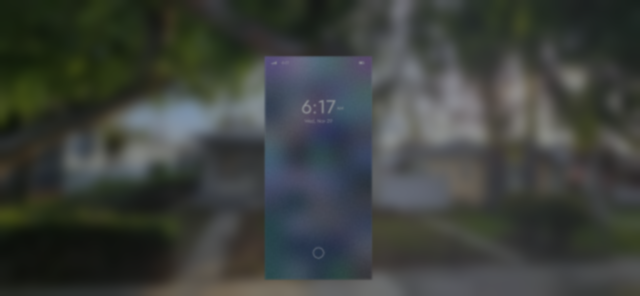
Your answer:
6 h 17 min
